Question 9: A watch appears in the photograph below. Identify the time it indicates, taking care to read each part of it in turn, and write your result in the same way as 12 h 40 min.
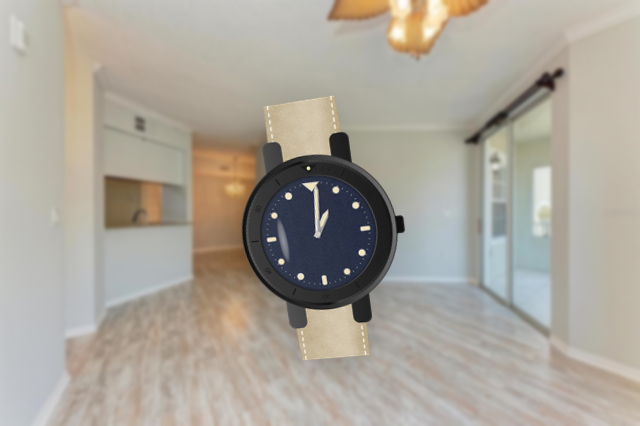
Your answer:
1 h 01 min
